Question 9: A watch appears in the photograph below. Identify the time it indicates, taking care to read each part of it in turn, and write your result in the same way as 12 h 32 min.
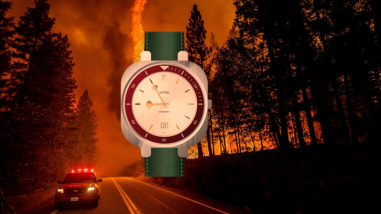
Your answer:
8 h 55 min
